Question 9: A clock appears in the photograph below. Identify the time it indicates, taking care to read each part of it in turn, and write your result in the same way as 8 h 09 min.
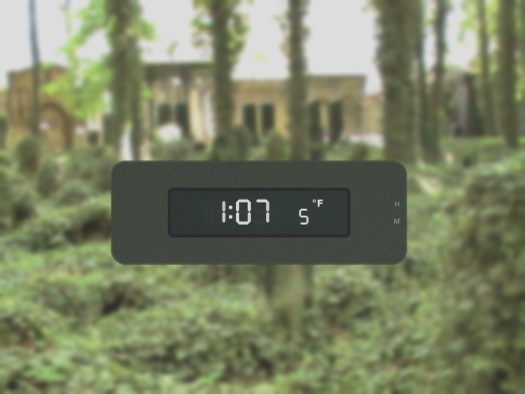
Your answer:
1 h 07 min
